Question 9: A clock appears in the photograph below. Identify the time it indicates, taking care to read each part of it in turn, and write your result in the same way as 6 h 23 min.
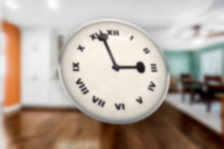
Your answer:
2 h 57 min
